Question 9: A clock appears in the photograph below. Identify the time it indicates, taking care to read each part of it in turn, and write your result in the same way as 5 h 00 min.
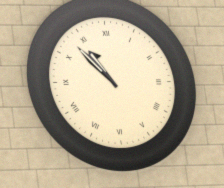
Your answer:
10 h 53 min
